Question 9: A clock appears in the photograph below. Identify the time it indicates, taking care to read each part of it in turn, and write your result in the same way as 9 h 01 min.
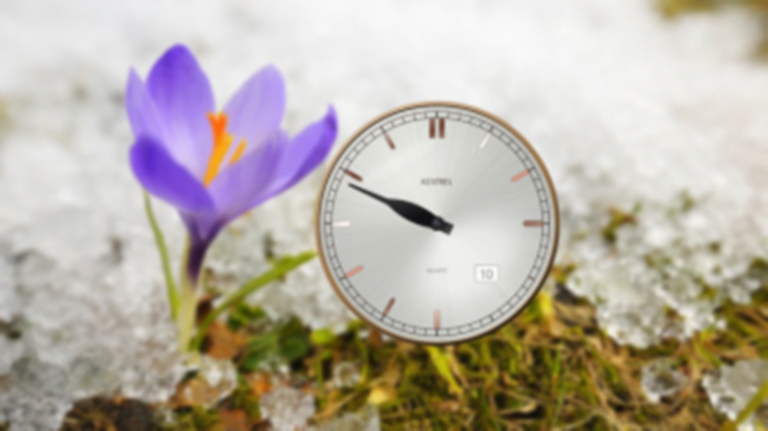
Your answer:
9 h 49 min
